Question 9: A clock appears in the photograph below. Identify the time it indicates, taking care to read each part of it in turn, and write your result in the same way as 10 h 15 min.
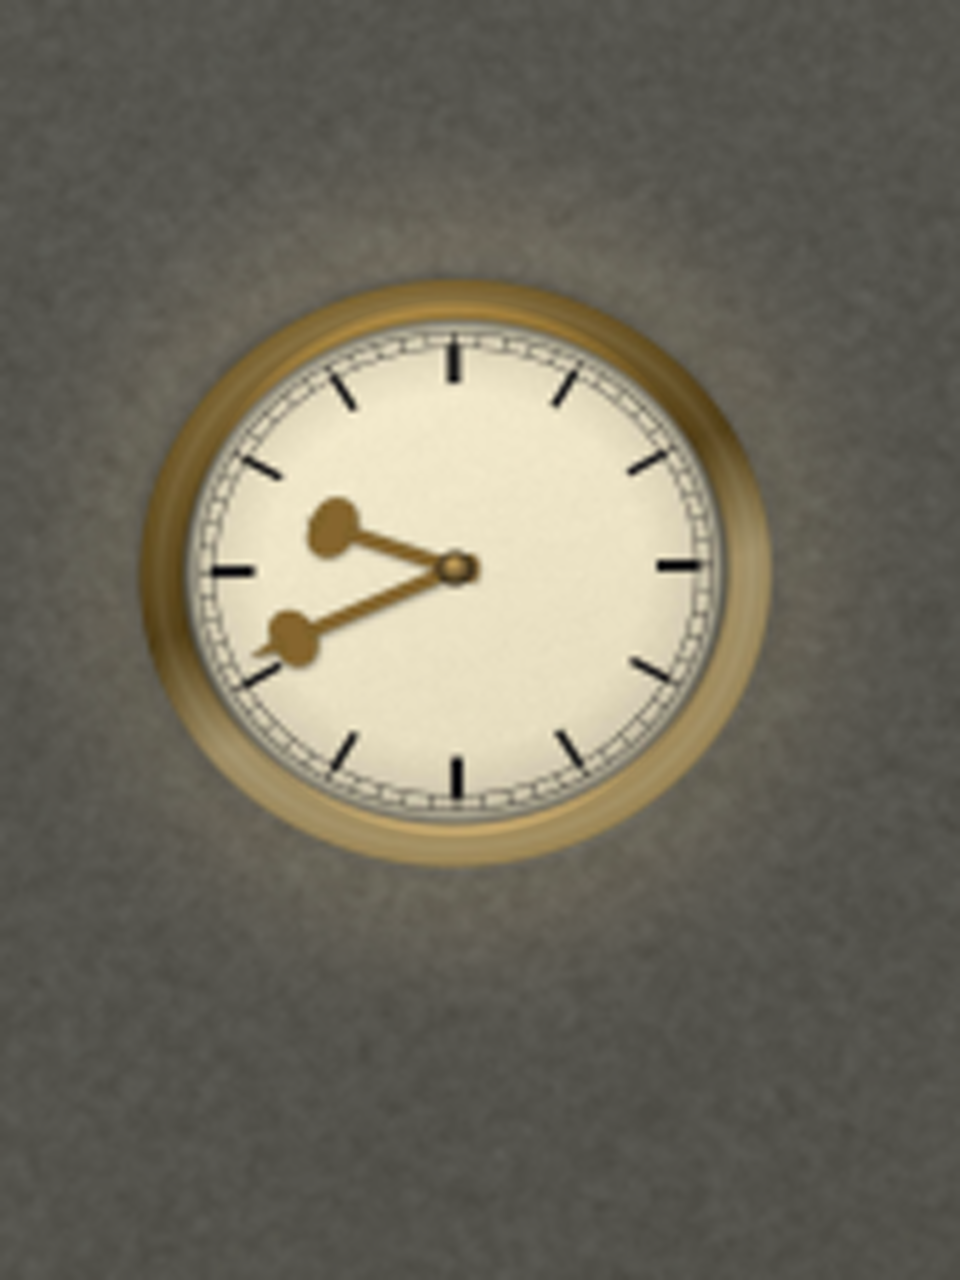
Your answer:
9 h 41 min
